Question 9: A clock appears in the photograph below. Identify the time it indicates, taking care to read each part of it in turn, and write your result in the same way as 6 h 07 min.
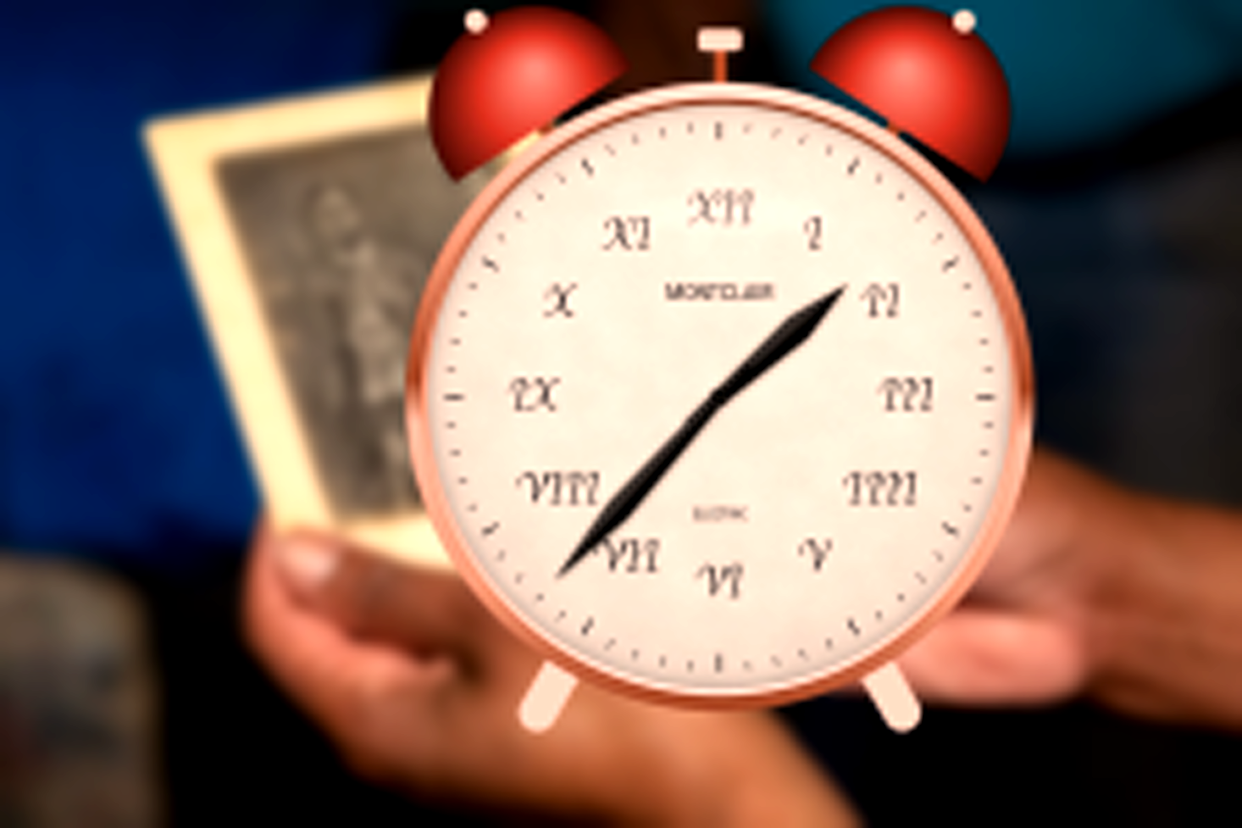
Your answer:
1 h 37 min
